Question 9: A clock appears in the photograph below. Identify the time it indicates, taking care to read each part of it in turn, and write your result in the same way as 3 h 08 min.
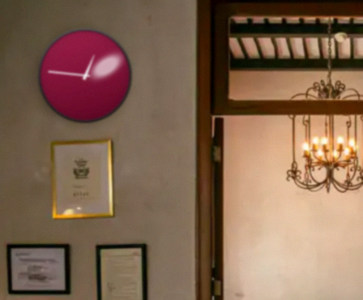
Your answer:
12 h 46 min
